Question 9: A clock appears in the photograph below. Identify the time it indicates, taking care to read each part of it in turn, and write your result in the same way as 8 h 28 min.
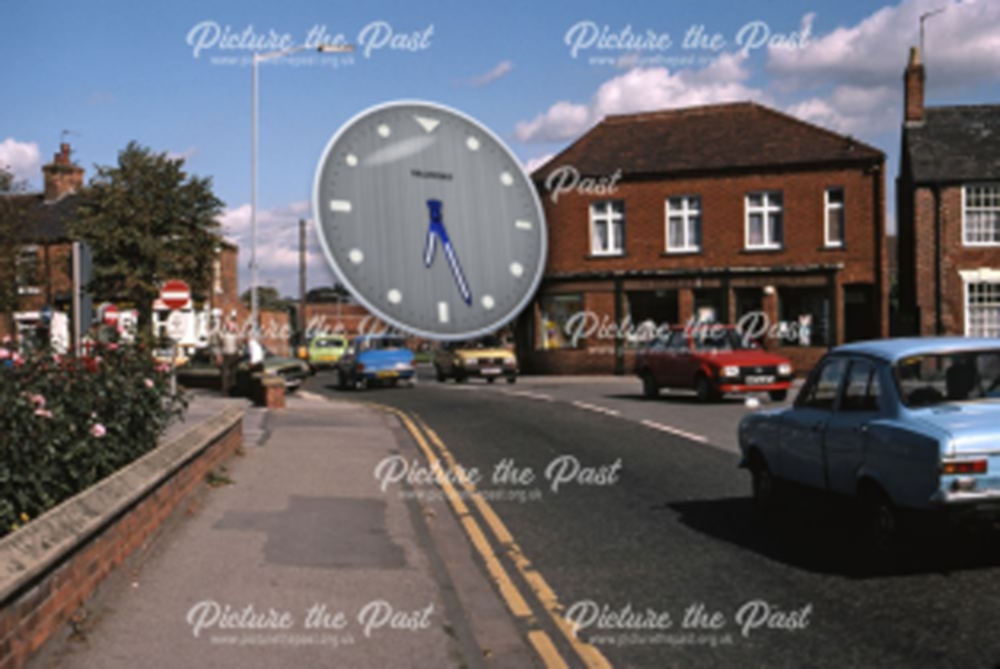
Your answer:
6 h 27 min
